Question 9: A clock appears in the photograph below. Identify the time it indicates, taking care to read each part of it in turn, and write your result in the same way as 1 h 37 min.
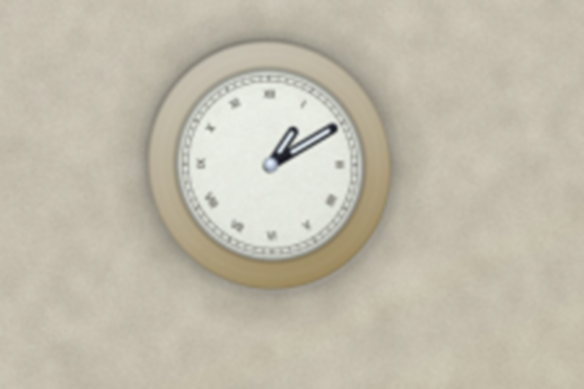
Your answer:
1 h 10 min
